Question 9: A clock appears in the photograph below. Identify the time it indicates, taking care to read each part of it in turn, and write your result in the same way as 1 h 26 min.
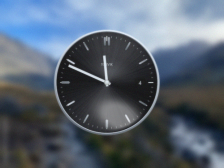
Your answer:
11 h 49 min
